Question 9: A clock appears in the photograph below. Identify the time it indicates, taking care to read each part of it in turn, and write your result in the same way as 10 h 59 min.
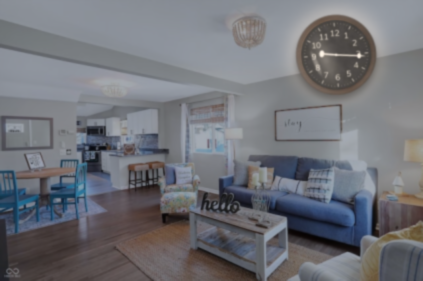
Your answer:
9 h 16 min
